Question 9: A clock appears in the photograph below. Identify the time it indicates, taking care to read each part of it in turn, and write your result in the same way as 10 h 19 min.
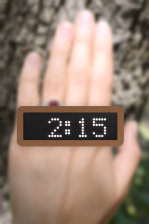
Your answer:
2 h 15 min
